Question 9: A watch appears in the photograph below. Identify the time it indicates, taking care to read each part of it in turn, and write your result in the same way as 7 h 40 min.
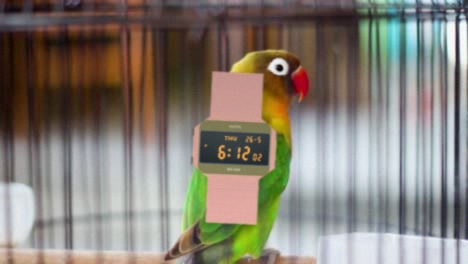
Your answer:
6 h 12 min
